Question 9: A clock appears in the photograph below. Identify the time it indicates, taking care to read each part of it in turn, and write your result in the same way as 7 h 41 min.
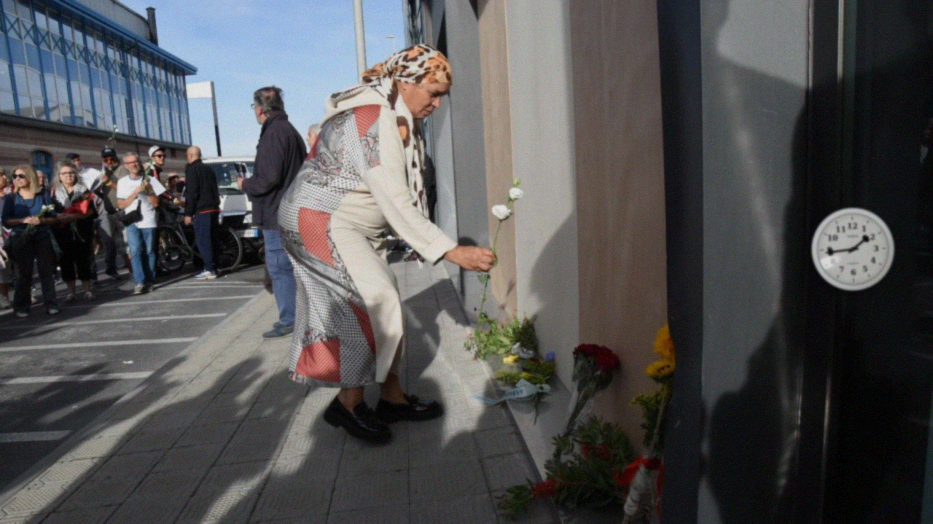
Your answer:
1 h 44 min
